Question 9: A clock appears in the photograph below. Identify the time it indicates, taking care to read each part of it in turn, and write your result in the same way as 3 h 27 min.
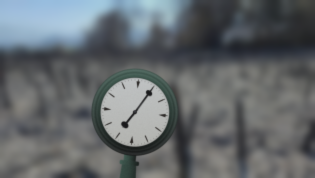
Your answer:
7 h 05 min
